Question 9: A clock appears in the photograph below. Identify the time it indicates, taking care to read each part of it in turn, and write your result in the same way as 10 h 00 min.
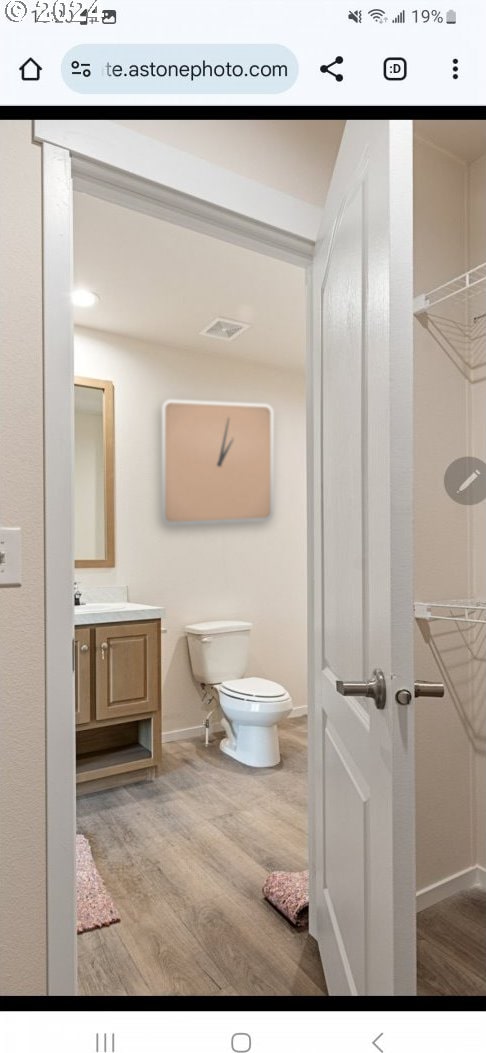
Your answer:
1 h 02 min
